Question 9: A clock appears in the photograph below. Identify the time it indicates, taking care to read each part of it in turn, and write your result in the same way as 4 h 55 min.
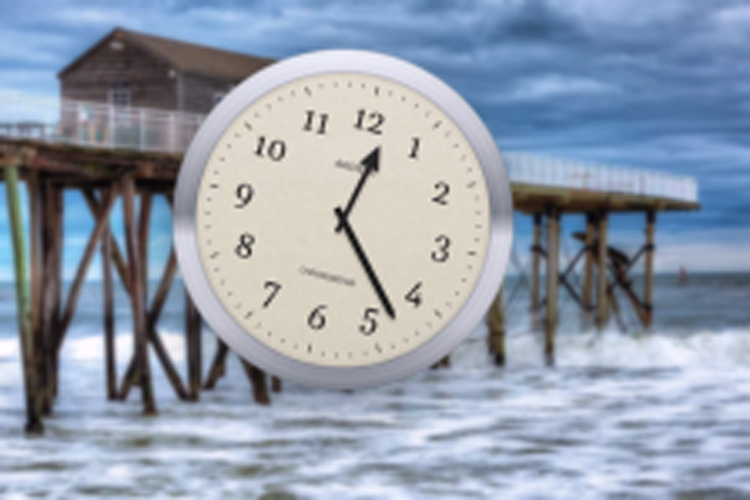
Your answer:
12 h 23 min
